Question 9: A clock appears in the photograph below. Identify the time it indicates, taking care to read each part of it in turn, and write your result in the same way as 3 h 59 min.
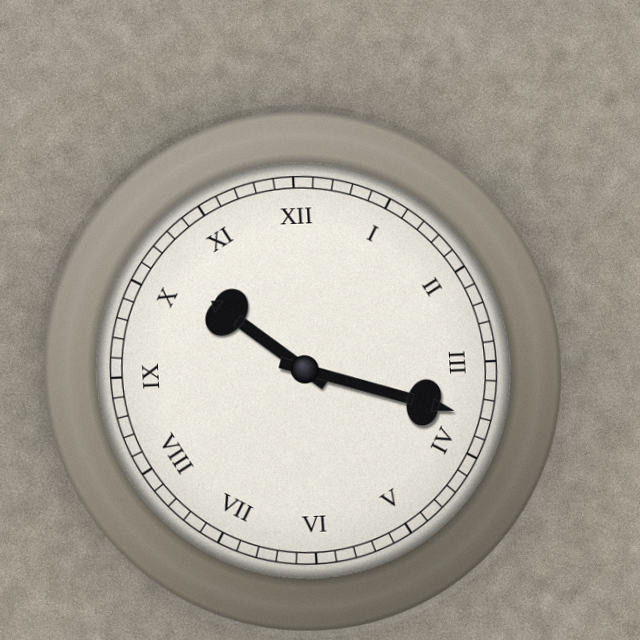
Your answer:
10 h 18 min
